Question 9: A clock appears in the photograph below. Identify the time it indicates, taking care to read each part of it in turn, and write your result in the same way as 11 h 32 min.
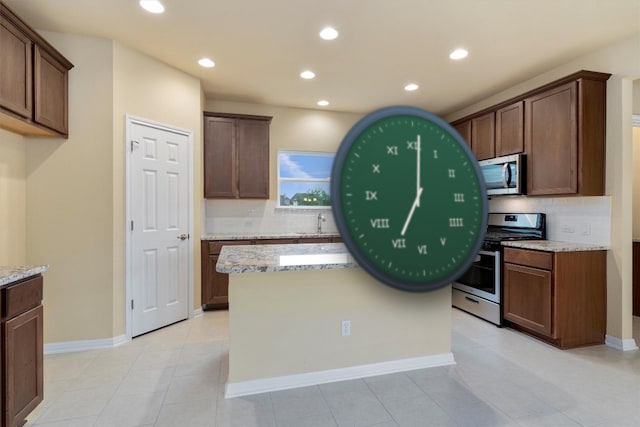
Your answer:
7 h 01 min
